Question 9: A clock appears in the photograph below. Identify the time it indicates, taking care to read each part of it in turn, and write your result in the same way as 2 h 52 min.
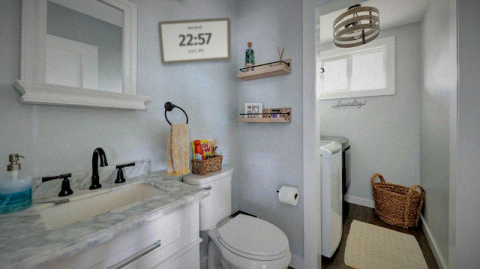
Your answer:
22 h 57 min
